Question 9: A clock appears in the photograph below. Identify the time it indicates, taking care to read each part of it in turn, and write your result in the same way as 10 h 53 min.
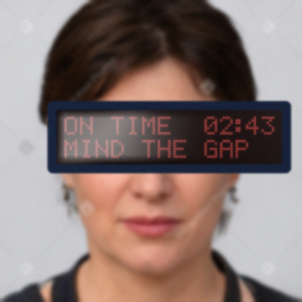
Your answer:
2 h 43 min
